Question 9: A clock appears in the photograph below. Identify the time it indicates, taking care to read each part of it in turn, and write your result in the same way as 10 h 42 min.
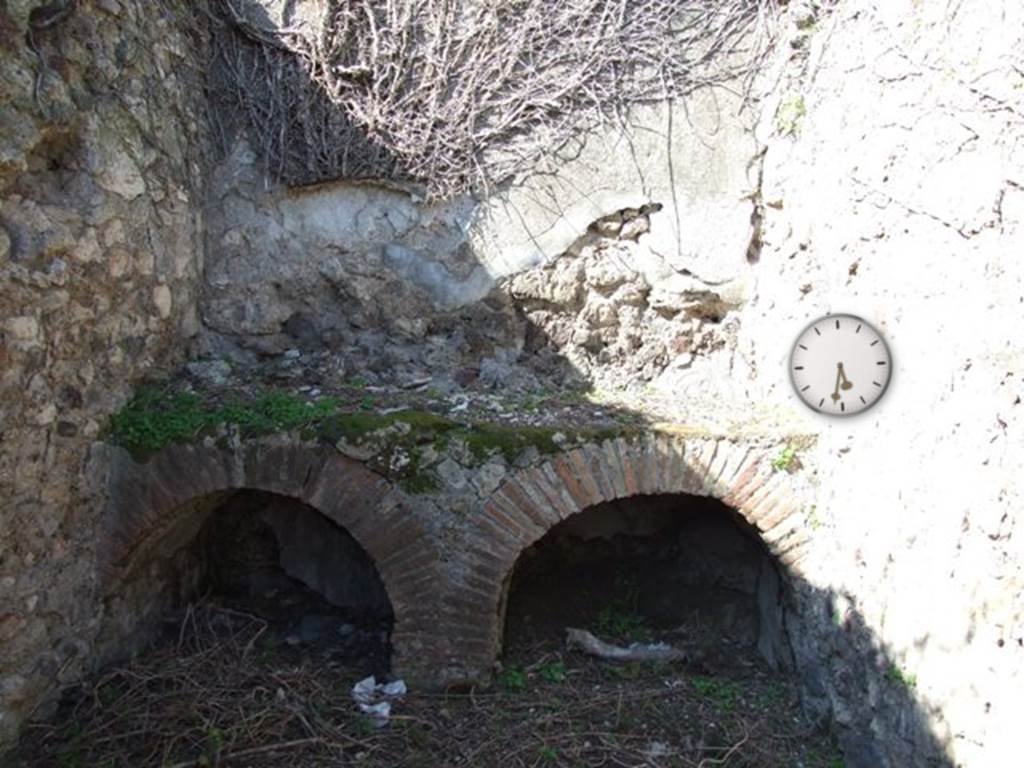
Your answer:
5 h 32 min
